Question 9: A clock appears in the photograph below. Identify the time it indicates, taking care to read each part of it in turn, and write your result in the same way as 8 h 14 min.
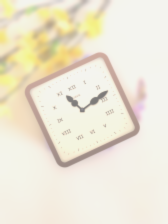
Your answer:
11 h 13 min
